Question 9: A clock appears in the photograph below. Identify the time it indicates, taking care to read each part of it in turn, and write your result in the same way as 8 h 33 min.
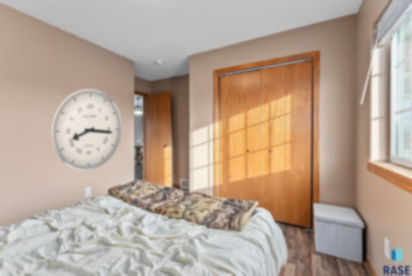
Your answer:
8 h 16 min
